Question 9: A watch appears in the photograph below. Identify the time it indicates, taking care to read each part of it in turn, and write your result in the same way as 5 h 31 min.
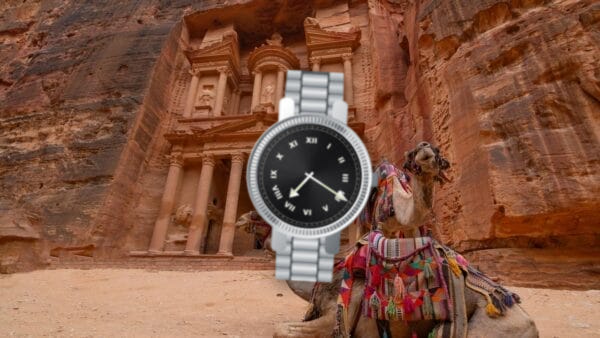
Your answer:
7 h 20 min
